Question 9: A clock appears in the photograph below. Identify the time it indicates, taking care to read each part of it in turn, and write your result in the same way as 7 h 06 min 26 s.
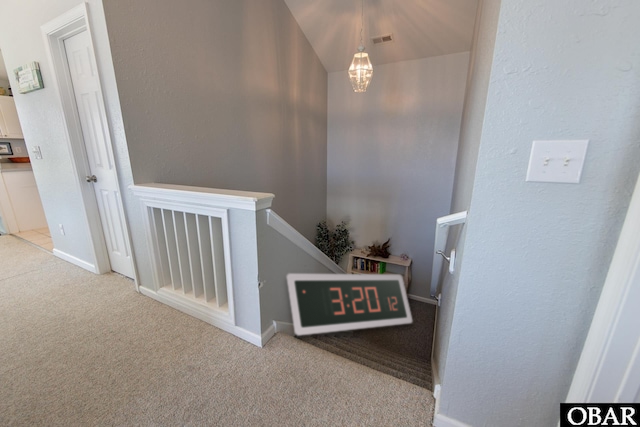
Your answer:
3 h 20 min 12 s
